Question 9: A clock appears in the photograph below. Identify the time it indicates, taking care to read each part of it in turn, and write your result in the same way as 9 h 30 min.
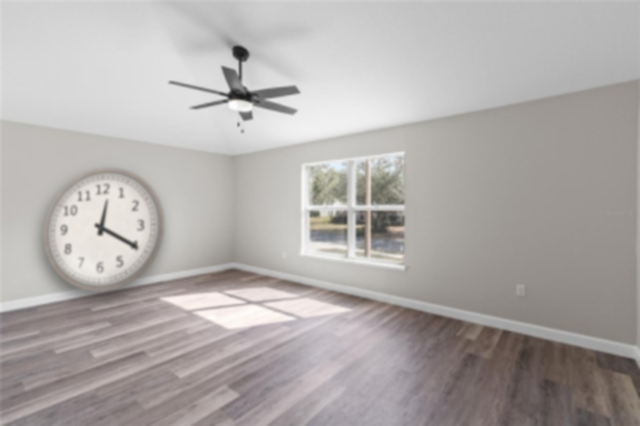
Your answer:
12 h 20 min
